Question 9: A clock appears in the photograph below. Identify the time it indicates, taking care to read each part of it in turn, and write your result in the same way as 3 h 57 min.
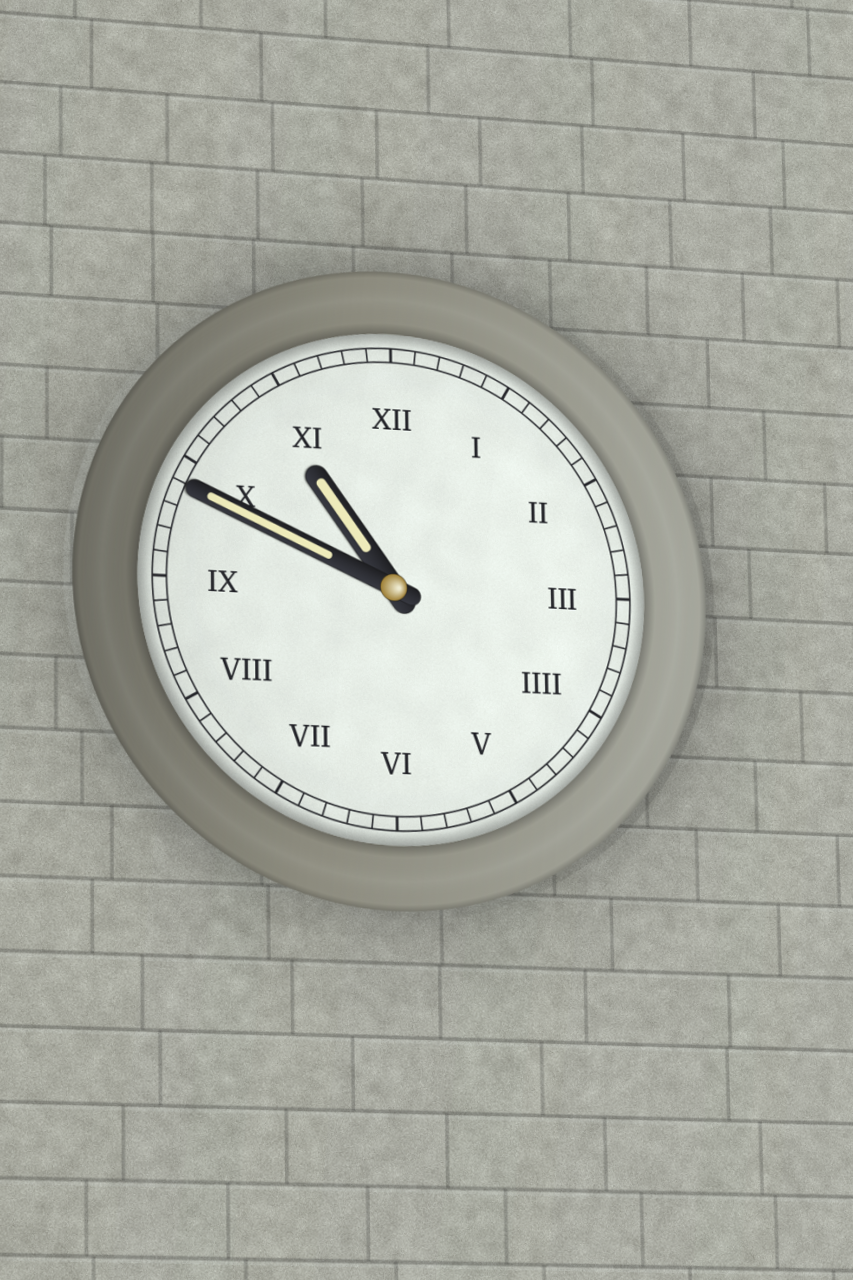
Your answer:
10 h 49 min
